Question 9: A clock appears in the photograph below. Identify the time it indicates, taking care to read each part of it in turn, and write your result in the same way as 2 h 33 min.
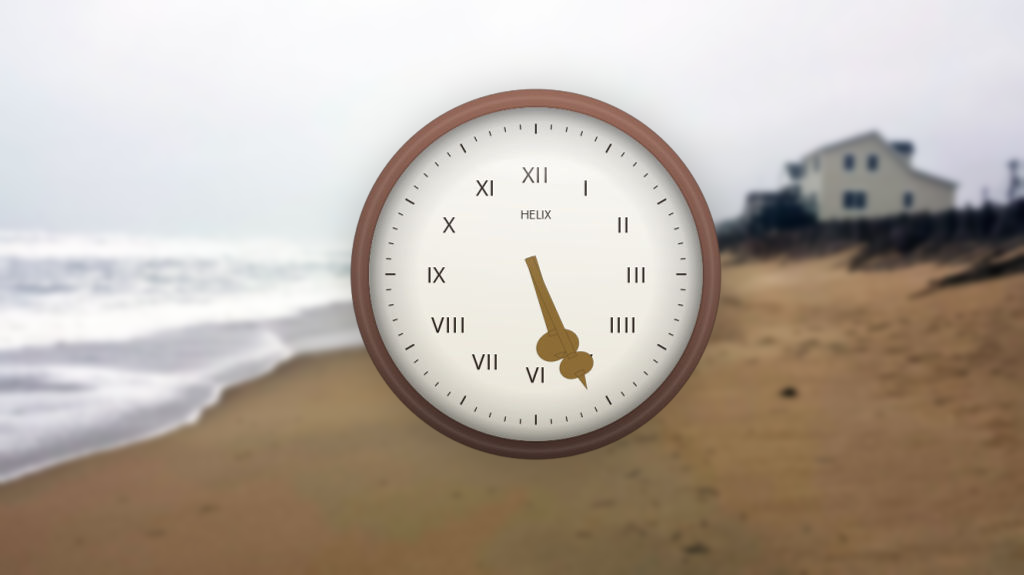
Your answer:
5 h 26 min
